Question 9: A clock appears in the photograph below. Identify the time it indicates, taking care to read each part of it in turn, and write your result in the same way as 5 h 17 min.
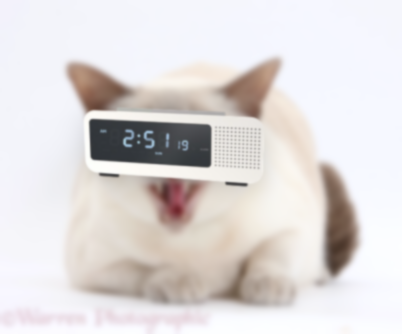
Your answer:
2 h 51 min
